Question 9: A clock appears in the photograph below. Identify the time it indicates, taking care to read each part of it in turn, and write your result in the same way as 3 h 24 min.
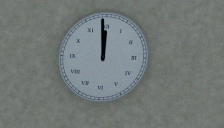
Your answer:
11 h 59 min
